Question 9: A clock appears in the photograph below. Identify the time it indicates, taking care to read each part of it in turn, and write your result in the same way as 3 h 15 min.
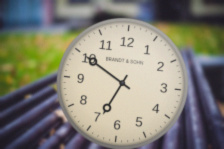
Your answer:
6 h 50 min
